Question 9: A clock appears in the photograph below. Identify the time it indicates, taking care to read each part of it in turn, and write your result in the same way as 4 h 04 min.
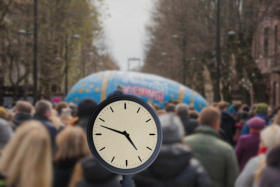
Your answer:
4 h 48 min
